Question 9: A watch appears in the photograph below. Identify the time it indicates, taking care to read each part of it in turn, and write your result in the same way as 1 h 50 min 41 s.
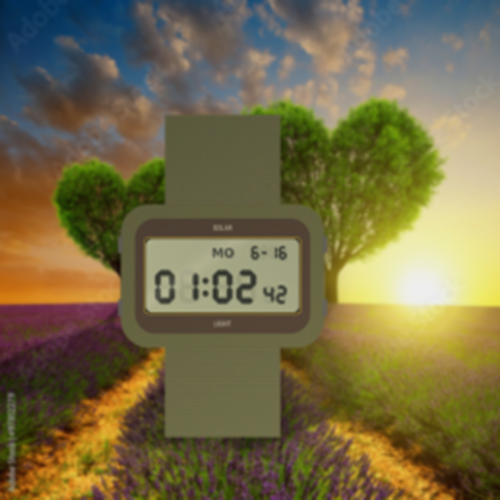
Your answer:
1 h 02 min 42 s
